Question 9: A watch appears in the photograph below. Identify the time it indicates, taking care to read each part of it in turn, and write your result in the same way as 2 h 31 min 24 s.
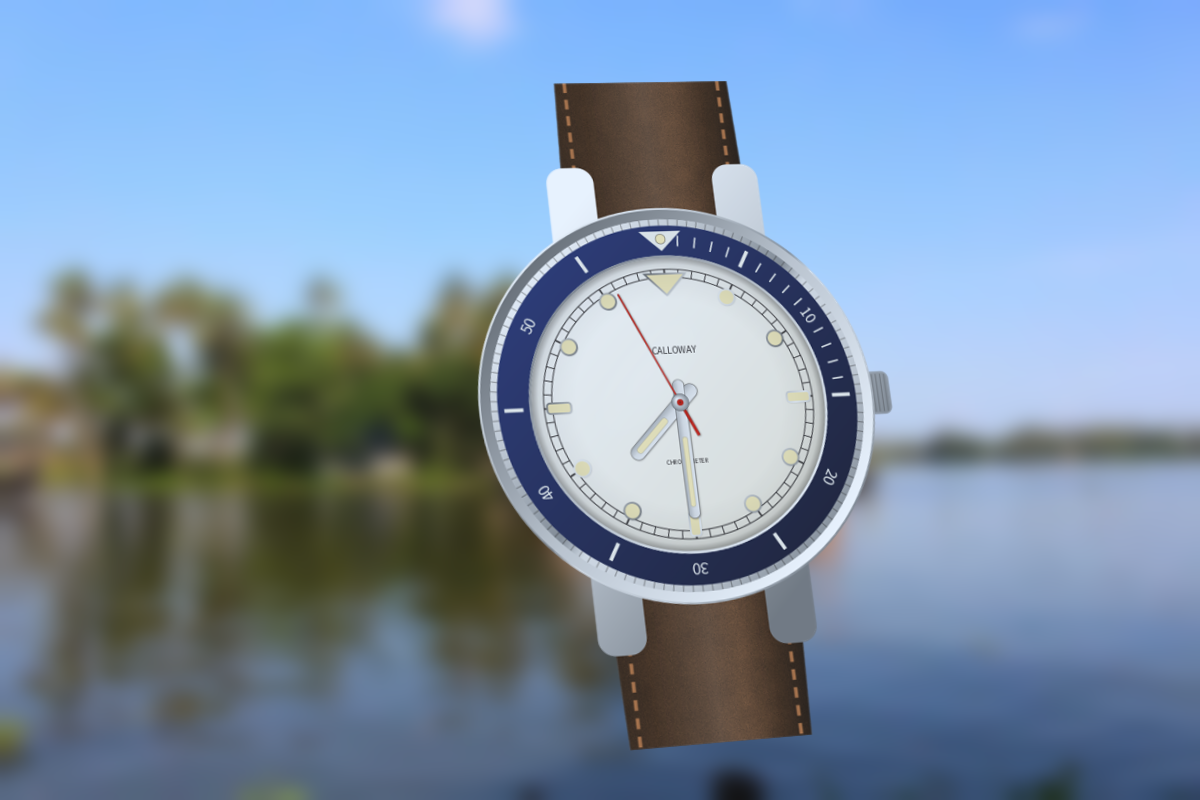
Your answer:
7 h 29 min 56 s
